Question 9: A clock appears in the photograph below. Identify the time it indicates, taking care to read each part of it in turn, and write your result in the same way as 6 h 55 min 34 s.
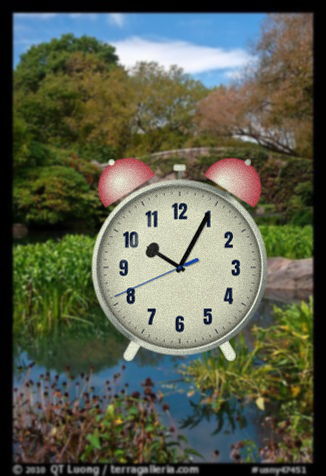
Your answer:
10 h 04 min 41 s
